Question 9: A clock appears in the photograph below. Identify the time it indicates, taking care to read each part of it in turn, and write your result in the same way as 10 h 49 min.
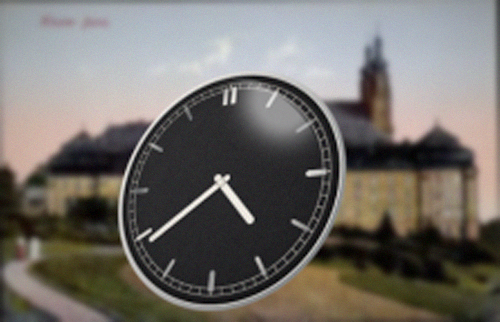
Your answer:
4 h 39 min
